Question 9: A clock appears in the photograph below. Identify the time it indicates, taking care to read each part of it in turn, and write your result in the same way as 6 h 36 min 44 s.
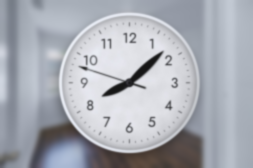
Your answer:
8 h 07 min 48 s
